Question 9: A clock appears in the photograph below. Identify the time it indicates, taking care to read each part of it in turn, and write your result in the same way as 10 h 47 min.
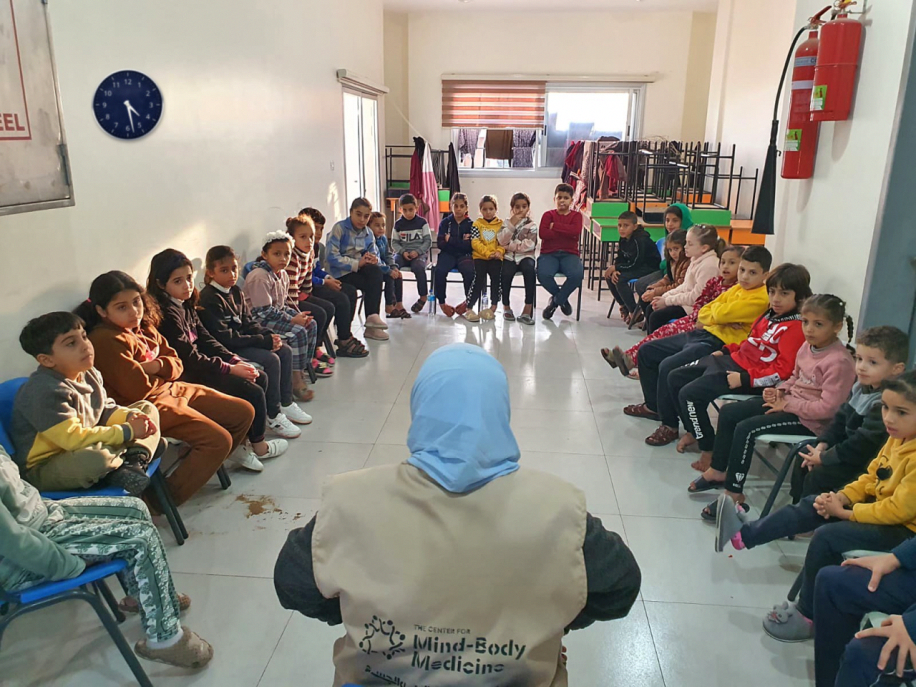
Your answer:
4 h 28 min
